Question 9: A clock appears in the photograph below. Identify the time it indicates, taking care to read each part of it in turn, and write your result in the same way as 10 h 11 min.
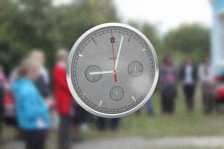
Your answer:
9 h 03 min
